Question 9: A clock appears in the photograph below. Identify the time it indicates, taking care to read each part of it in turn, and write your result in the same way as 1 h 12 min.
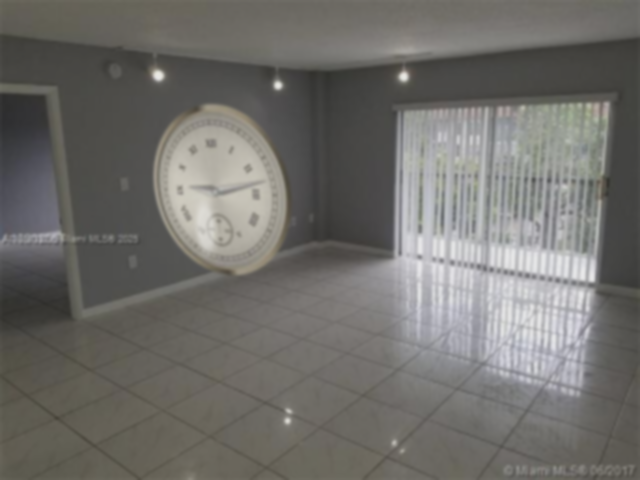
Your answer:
9 h 13 min
